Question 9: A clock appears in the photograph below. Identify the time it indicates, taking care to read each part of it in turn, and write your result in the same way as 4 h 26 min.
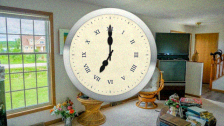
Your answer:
7 h 00 min
